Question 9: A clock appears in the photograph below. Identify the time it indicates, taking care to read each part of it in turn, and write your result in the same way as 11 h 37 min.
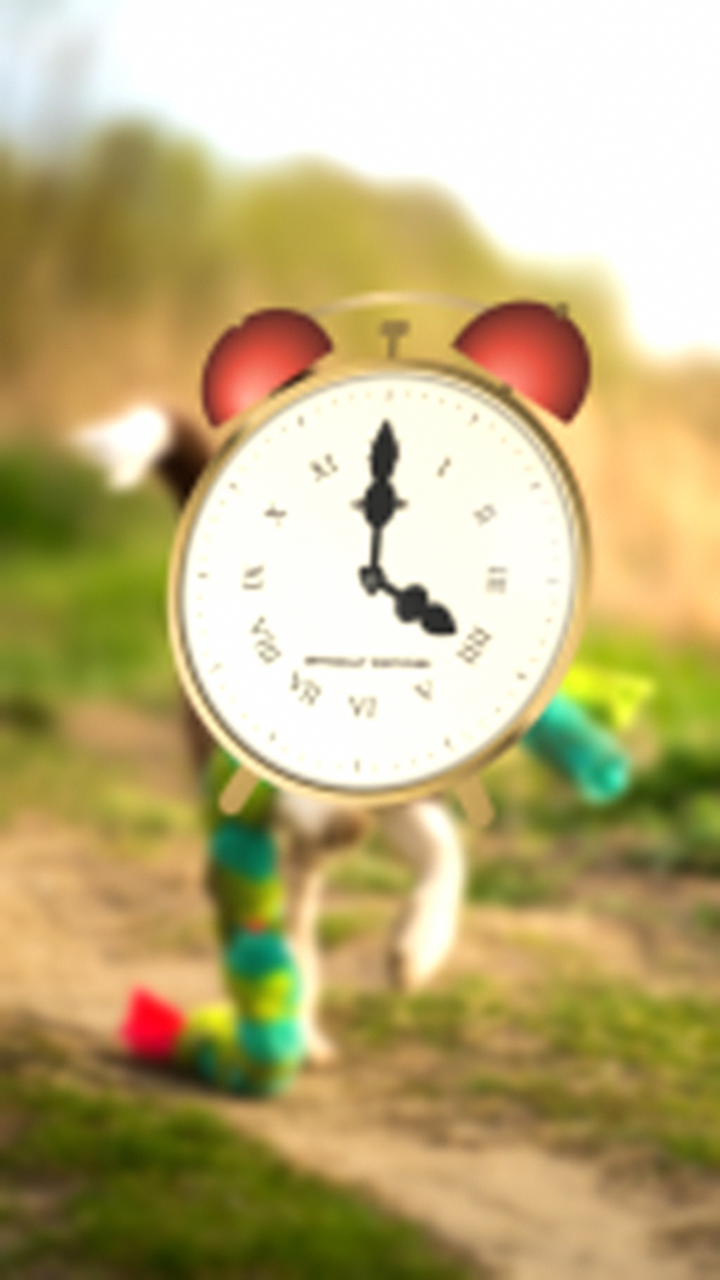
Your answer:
4 h 00 min
